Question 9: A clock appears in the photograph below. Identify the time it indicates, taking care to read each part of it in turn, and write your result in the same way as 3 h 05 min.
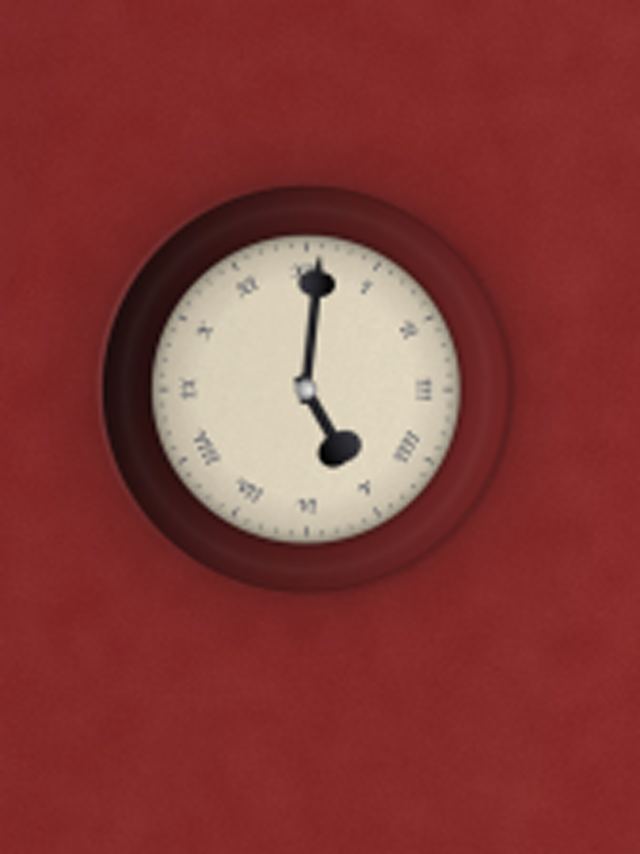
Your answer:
5 h 01 min
